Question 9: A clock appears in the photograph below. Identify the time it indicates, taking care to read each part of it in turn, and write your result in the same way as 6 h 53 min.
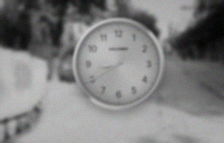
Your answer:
8 h 40 min
